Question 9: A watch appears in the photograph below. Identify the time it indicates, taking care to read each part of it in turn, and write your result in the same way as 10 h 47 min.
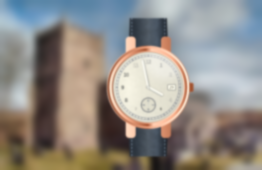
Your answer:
3 h 58 min
